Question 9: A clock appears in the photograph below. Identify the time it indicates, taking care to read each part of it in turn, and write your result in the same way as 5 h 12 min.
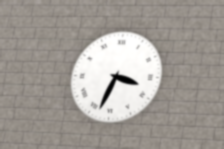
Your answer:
3 h 33 min
